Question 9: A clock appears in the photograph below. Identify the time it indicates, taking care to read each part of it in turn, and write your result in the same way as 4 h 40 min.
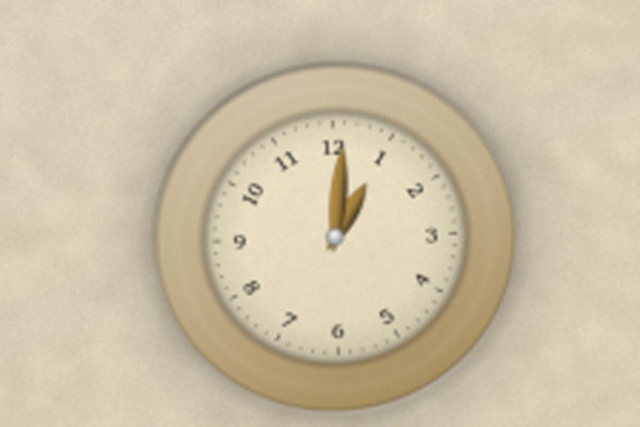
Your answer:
1 h 01 min
